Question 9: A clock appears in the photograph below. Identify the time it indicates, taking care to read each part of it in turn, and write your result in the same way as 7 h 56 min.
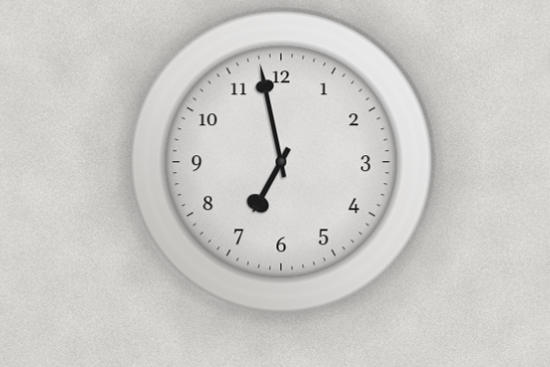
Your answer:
6 h 58 min
